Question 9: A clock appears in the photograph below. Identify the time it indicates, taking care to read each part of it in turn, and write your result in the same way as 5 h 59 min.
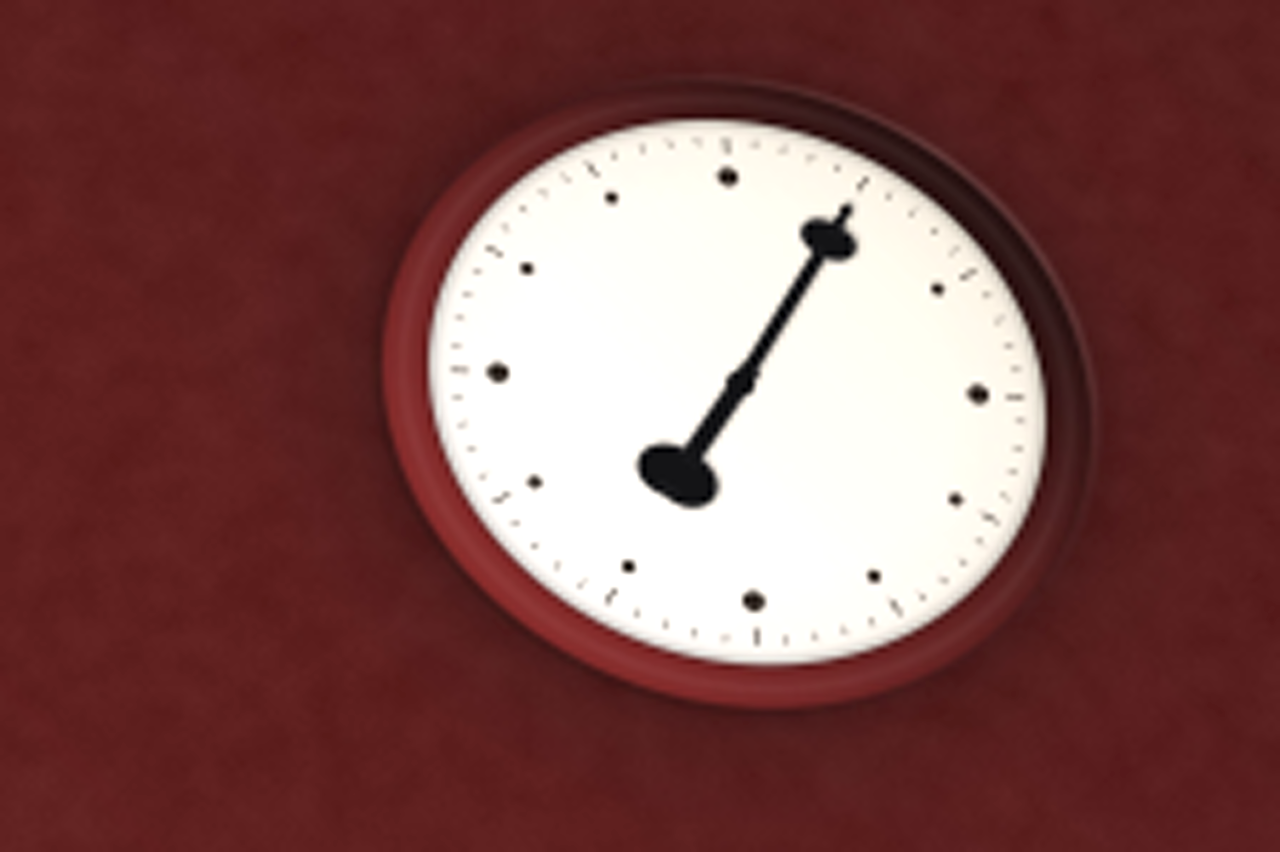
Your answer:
7 h 05 min
